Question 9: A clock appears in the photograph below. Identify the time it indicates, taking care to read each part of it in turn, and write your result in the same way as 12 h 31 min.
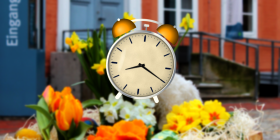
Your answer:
8 h 20 min
